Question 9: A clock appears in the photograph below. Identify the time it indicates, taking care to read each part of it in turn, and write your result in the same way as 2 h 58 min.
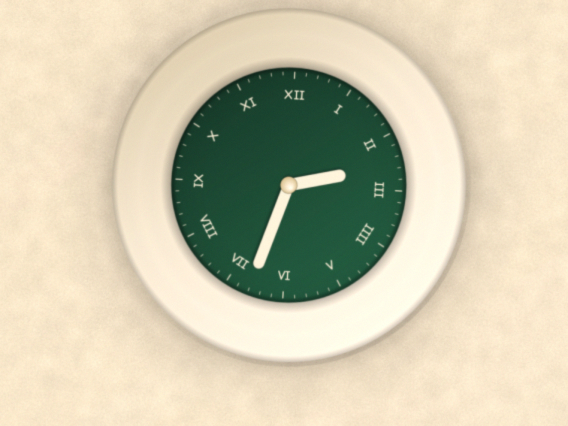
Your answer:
2 h 33 min
